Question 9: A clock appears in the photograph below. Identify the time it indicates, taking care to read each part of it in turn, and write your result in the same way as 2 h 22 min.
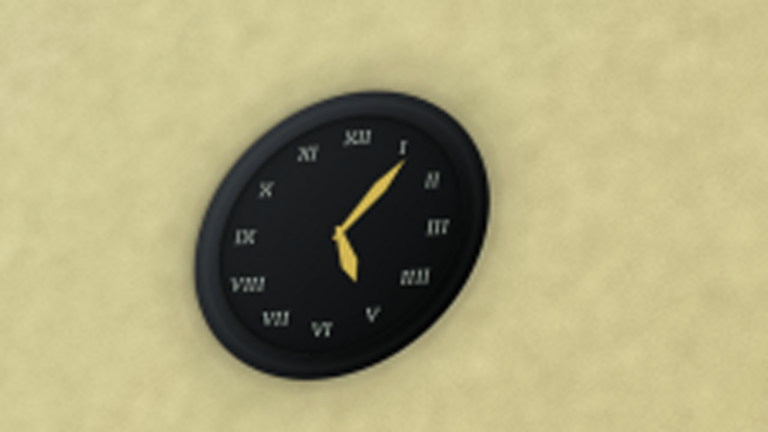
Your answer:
5 h 06 min
